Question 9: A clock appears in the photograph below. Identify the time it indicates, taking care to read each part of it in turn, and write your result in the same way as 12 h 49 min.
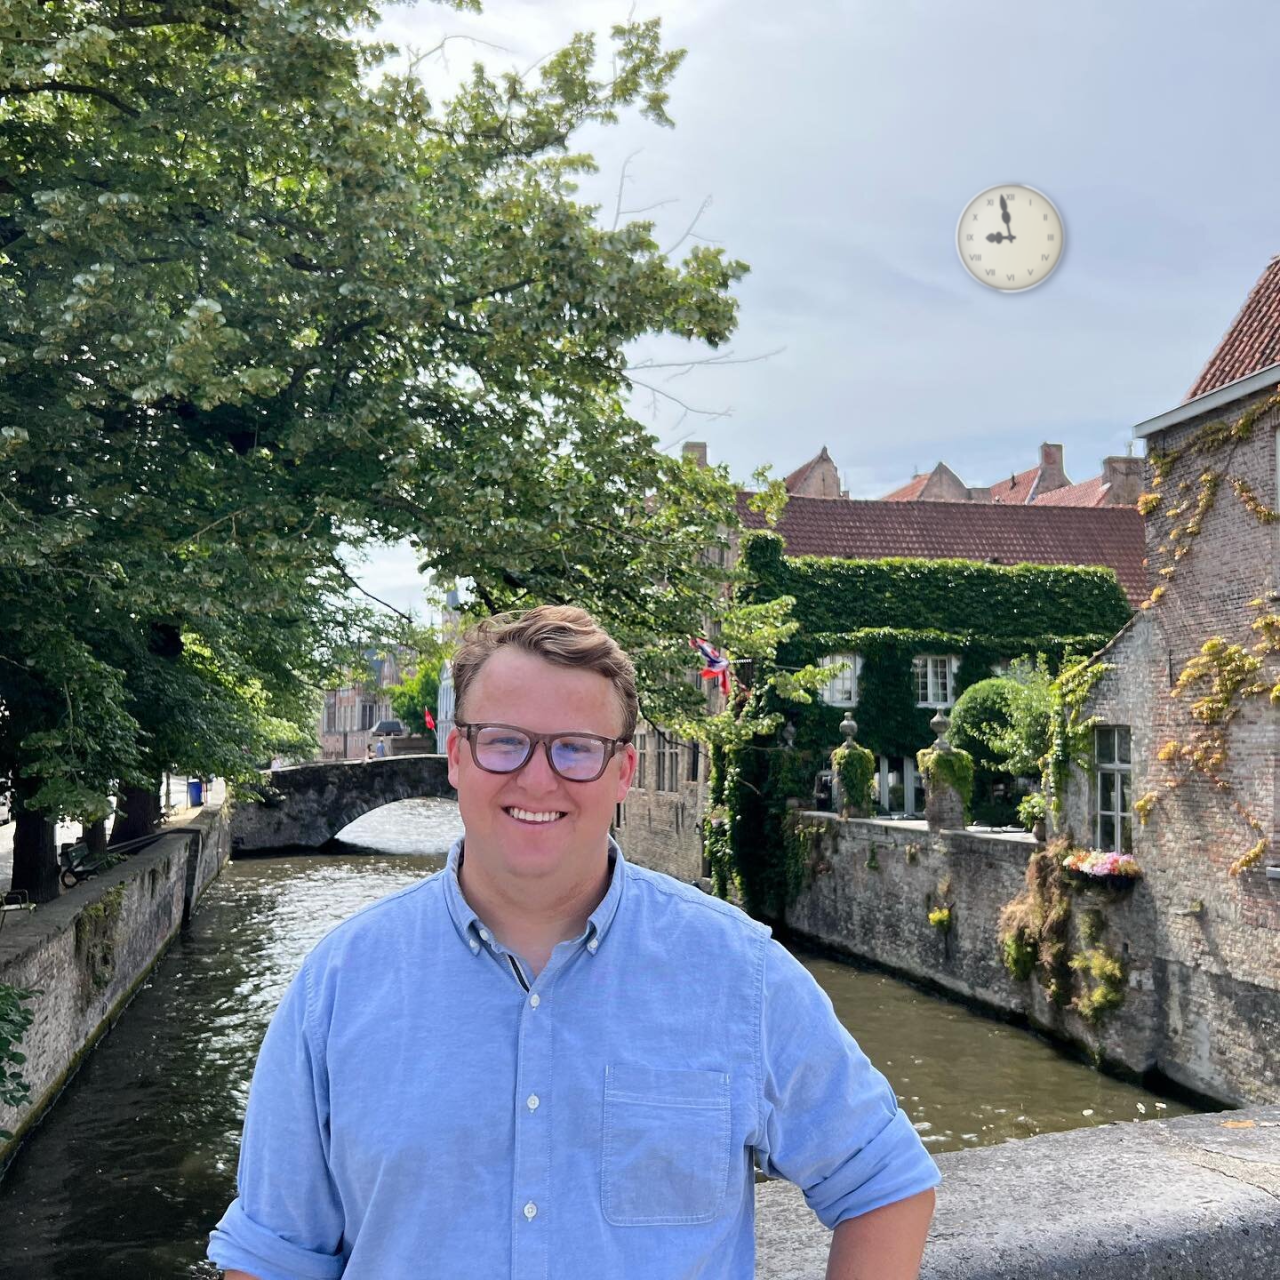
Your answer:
8 h 58 min
